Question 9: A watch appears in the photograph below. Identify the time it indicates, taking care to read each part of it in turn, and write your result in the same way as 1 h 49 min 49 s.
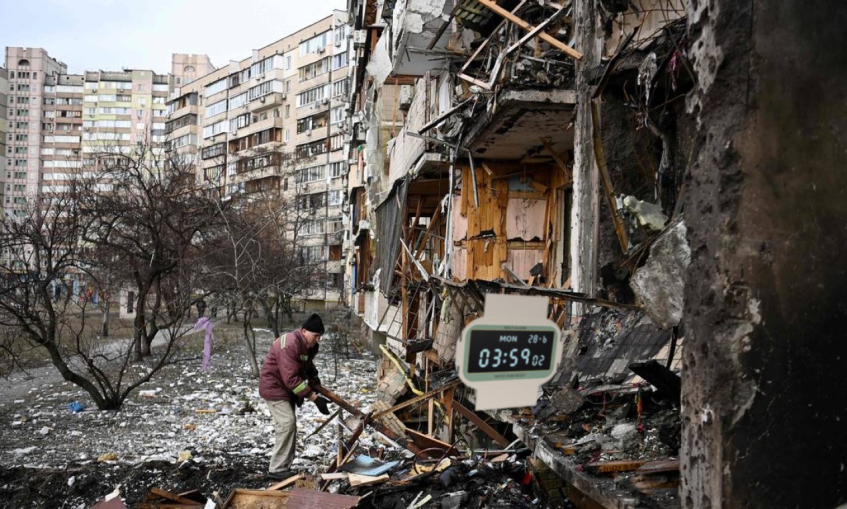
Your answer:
3 h 59 min 02 s
